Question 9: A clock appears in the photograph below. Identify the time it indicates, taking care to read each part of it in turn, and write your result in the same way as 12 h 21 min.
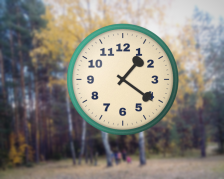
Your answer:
1 h 21 min
